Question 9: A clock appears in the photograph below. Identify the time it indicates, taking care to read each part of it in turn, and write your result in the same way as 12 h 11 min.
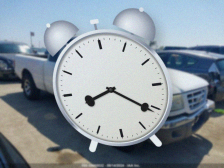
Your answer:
8 h 21 min
